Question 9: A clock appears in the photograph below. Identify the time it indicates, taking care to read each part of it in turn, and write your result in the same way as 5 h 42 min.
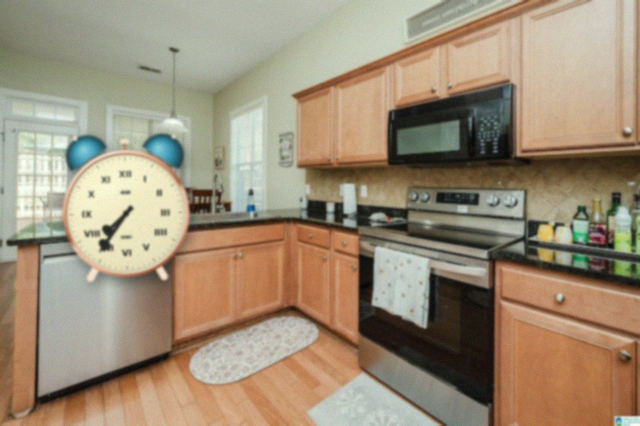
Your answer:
7 h 36 min
